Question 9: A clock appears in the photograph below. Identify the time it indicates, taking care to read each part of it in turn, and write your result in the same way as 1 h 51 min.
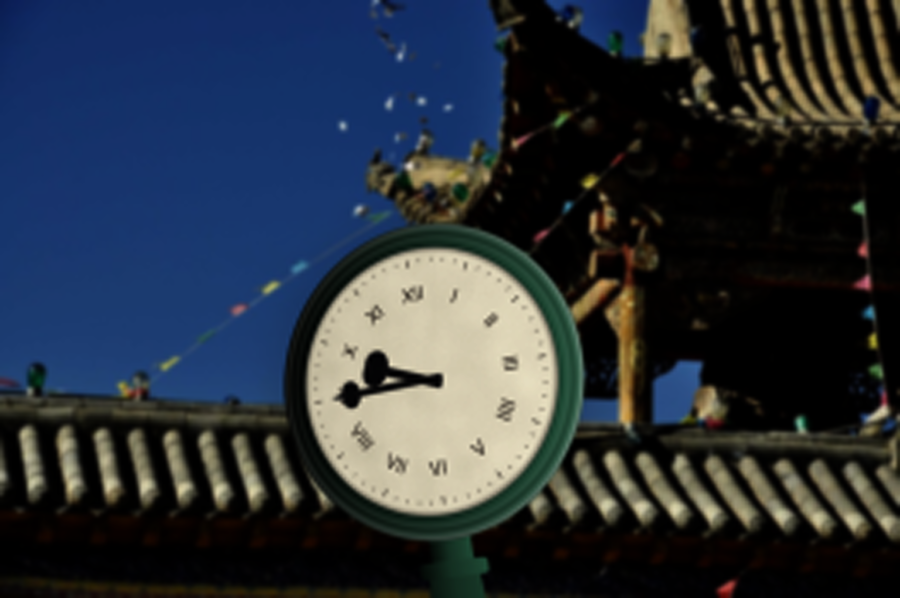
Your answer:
9 h 45 min
